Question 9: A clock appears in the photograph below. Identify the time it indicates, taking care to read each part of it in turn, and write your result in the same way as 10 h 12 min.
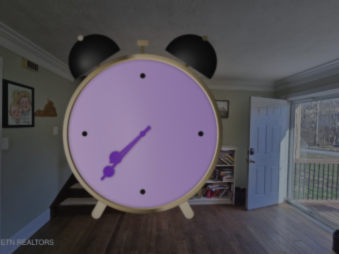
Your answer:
7 h 37 min
